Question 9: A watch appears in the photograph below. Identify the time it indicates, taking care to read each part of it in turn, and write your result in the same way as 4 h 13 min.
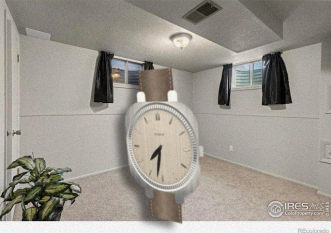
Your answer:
7 h 32 min
